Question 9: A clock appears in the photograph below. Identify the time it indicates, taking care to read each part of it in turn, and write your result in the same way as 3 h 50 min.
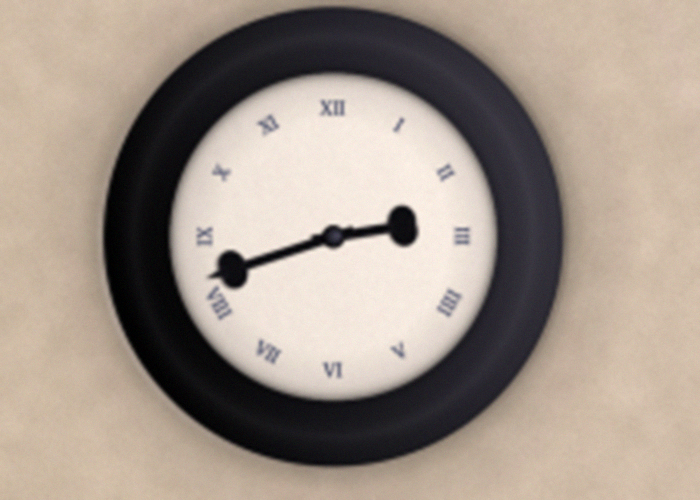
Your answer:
2 h 42 min
